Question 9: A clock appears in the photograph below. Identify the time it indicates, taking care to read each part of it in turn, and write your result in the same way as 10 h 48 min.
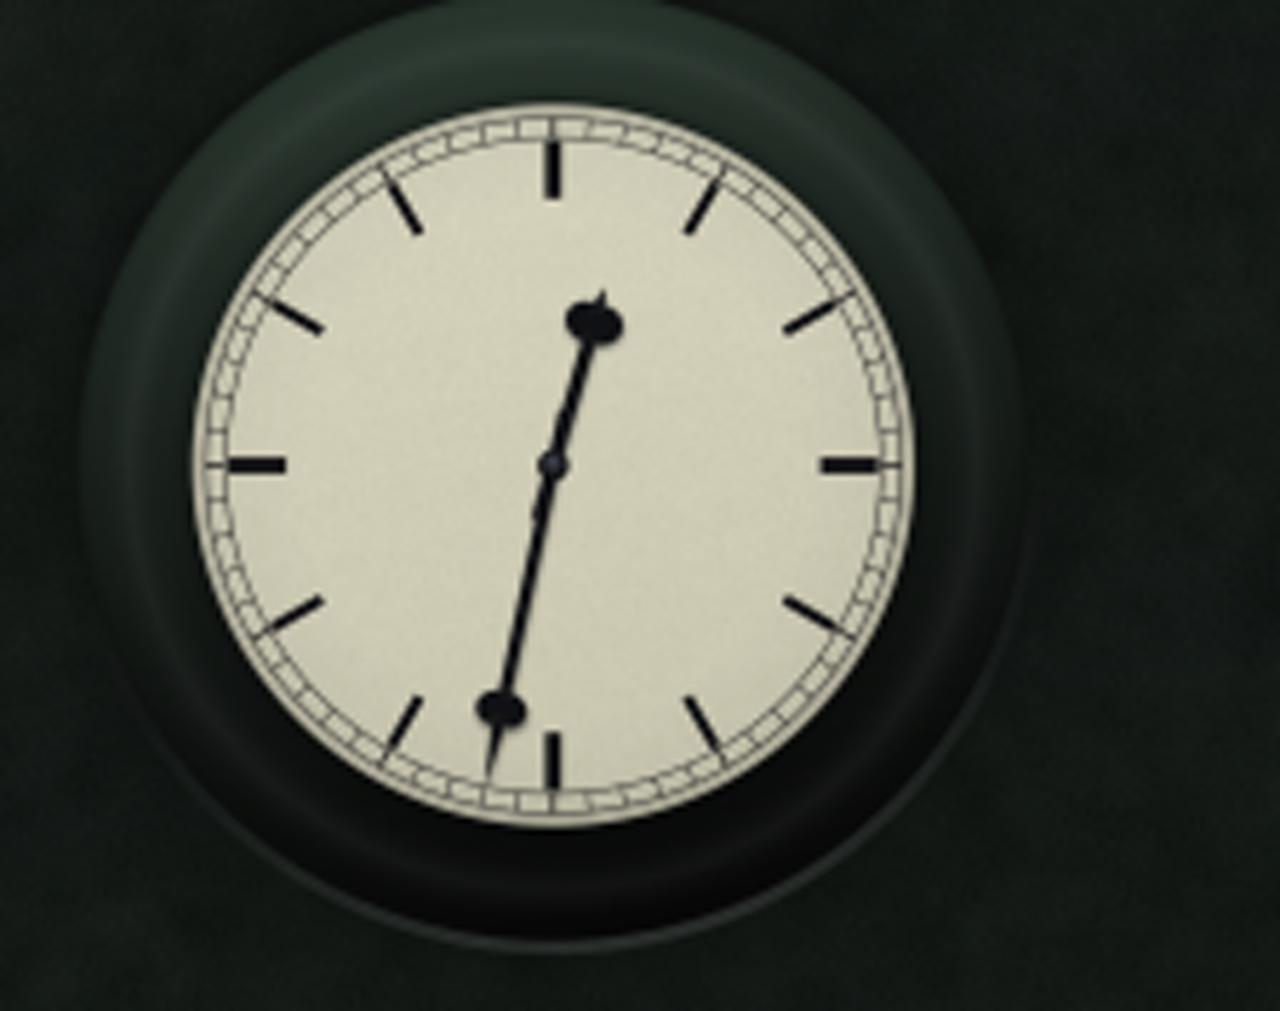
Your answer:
12 h 32 min
